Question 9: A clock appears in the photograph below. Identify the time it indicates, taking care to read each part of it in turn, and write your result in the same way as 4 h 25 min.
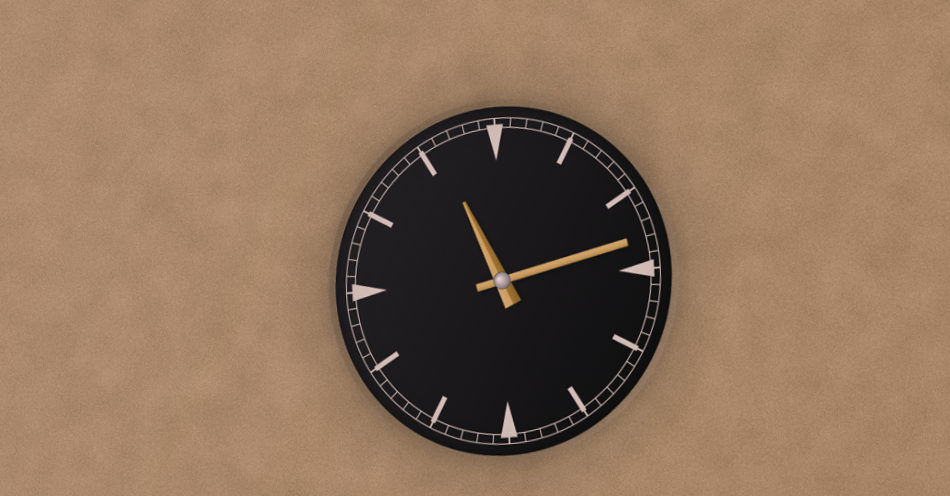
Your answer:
11 h 13 min
